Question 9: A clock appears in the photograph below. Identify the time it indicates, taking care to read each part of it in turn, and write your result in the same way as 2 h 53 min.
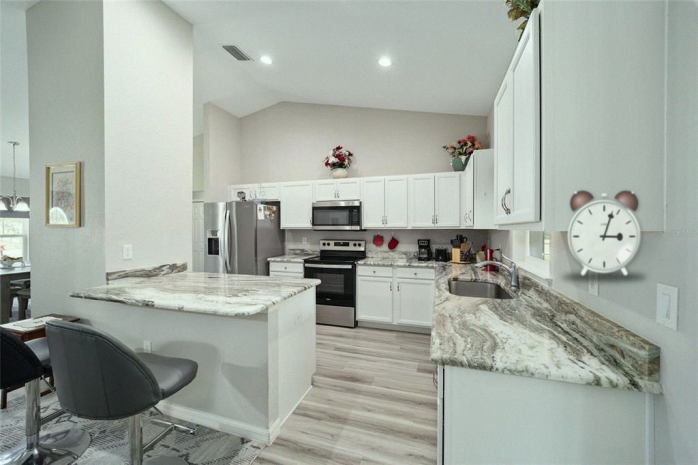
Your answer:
3 h 03 min
